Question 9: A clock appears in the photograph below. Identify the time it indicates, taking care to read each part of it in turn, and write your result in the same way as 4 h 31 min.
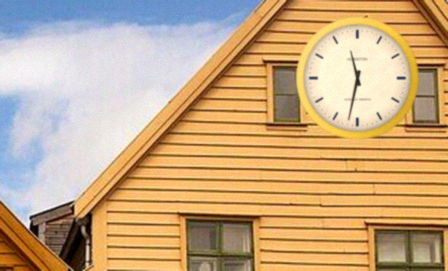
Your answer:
11 h 32 min
